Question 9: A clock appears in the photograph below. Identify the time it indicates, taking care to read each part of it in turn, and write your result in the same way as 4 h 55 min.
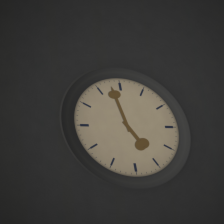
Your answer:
4 h 58 min
